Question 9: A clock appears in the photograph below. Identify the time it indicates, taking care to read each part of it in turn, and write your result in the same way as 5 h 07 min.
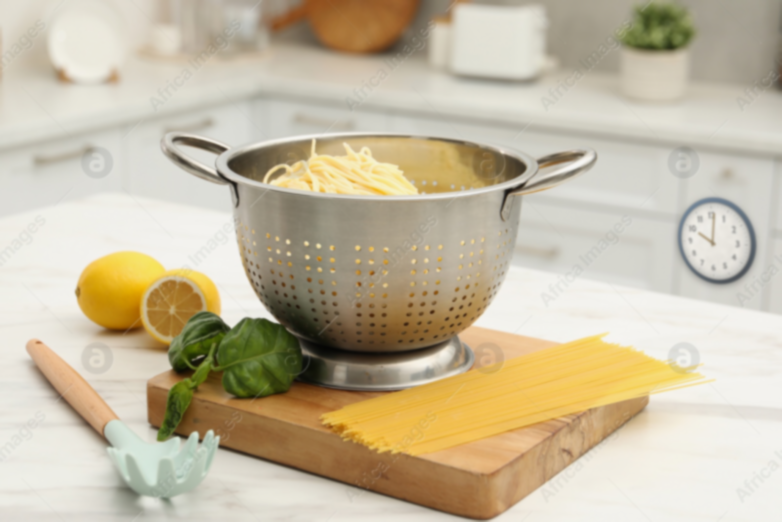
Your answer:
10 h 01 min
